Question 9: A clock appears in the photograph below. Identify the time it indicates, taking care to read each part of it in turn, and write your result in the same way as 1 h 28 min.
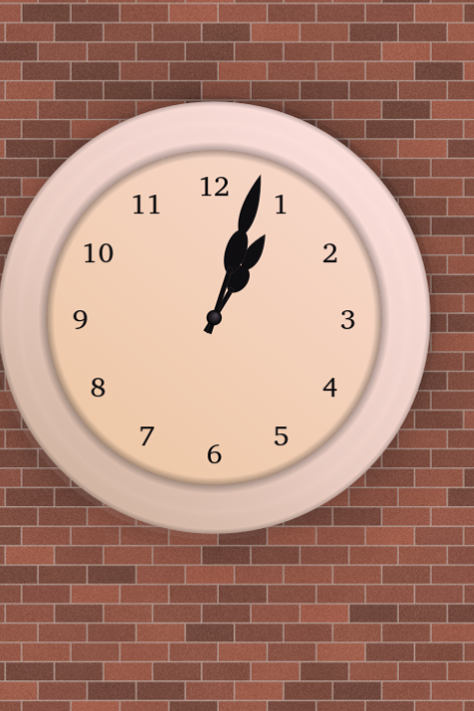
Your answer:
1 h 03 min
